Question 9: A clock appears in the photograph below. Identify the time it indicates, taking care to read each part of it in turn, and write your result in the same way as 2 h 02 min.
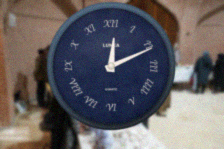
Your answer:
12 h 11 min
